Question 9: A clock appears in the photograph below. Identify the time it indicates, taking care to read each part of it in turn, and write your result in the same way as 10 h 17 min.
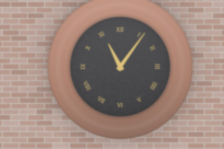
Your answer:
11 h 06 min
